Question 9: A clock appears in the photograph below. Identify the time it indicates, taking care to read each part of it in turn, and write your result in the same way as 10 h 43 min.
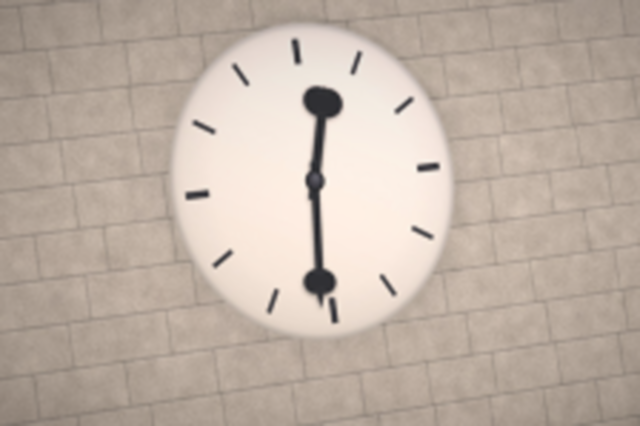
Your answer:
12 h 31 min
